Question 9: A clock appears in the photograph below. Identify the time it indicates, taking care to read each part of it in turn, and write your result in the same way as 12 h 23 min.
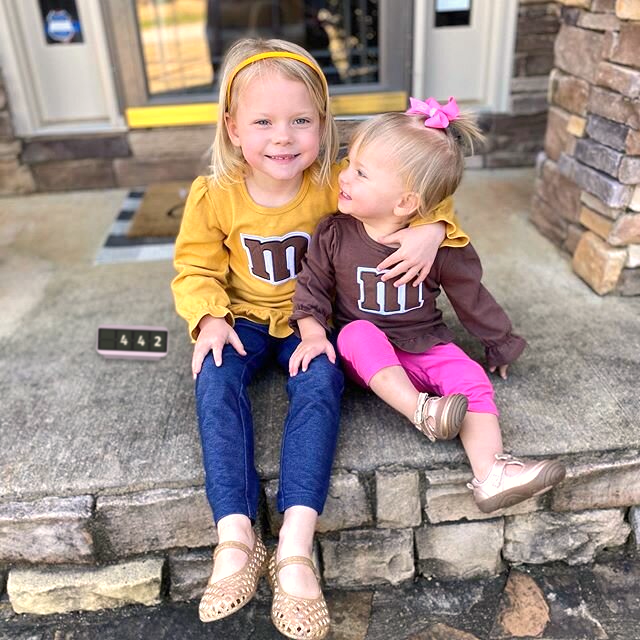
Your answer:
4 h 42 min
